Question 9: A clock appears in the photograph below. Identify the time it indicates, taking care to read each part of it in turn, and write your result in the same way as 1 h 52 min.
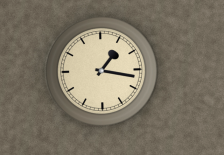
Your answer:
1 h 17 min
